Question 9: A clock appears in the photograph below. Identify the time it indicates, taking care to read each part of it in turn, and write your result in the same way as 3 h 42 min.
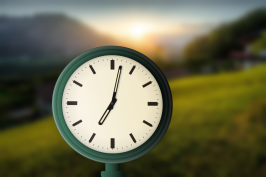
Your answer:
7 h 02 min
